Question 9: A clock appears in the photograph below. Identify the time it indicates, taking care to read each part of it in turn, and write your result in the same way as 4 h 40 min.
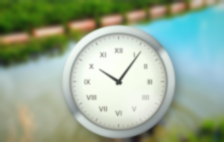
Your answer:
10 h 06 min
